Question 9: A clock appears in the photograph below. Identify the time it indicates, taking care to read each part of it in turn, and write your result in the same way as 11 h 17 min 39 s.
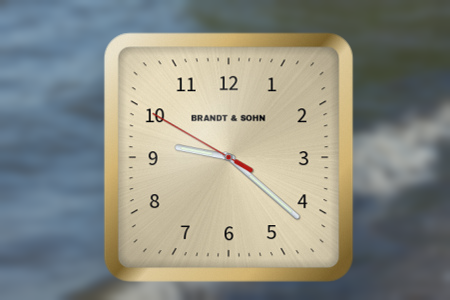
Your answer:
9 h 21 min 50 s
